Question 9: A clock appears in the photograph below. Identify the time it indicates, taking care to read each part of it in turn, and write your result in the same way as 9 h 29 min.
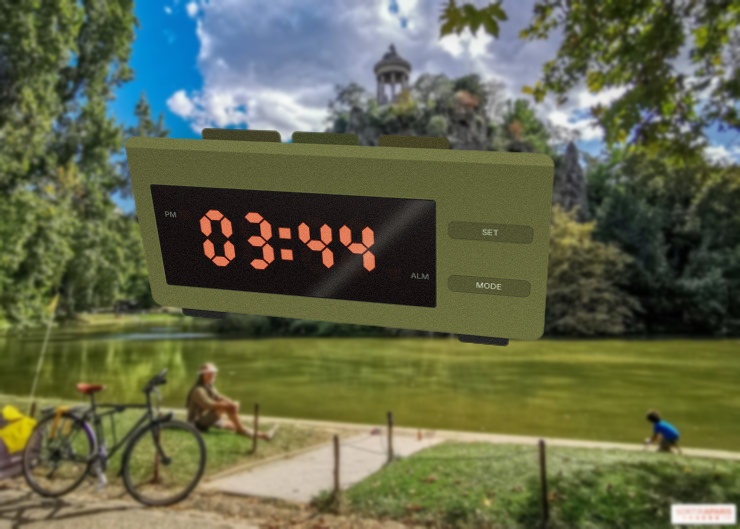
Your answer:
3 h 44 min
